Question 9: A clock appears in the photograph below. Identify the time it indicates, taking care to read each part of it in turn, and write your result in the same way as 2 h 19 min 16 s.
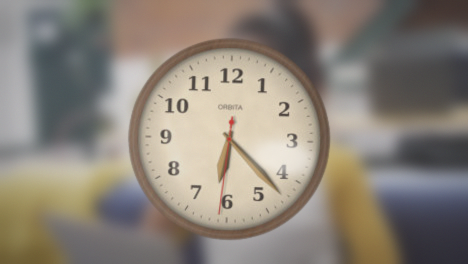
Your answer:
6 h 22 min 31 s
